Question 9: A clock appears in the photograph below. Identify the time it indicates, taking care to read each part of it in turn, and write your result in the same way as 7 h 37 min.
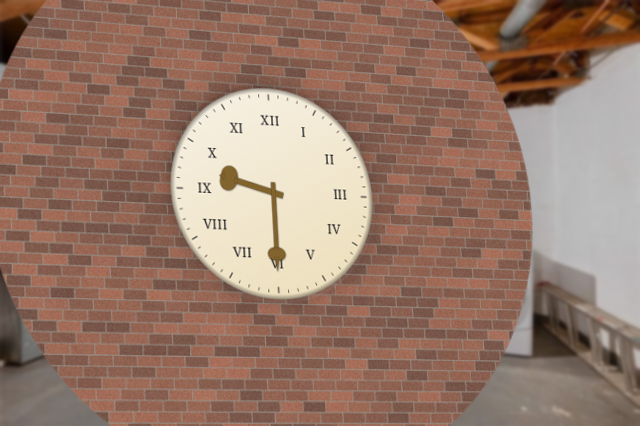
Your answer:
9 h 30 min
